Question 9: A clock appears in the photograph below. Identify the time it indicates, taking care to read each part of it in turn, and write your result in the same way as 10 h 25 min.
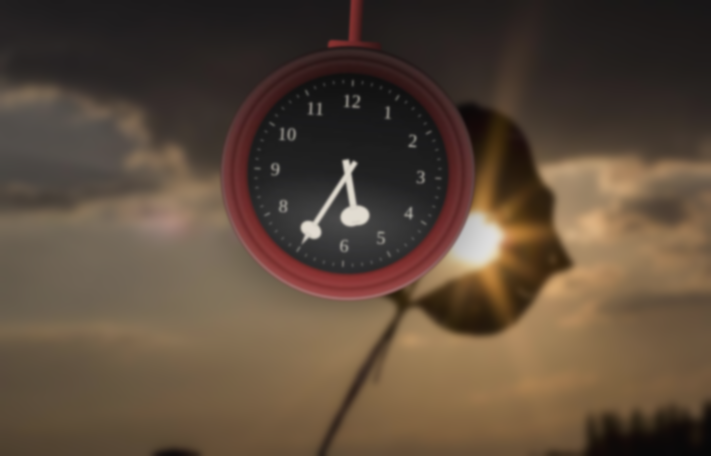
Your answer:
5 h 35 min
